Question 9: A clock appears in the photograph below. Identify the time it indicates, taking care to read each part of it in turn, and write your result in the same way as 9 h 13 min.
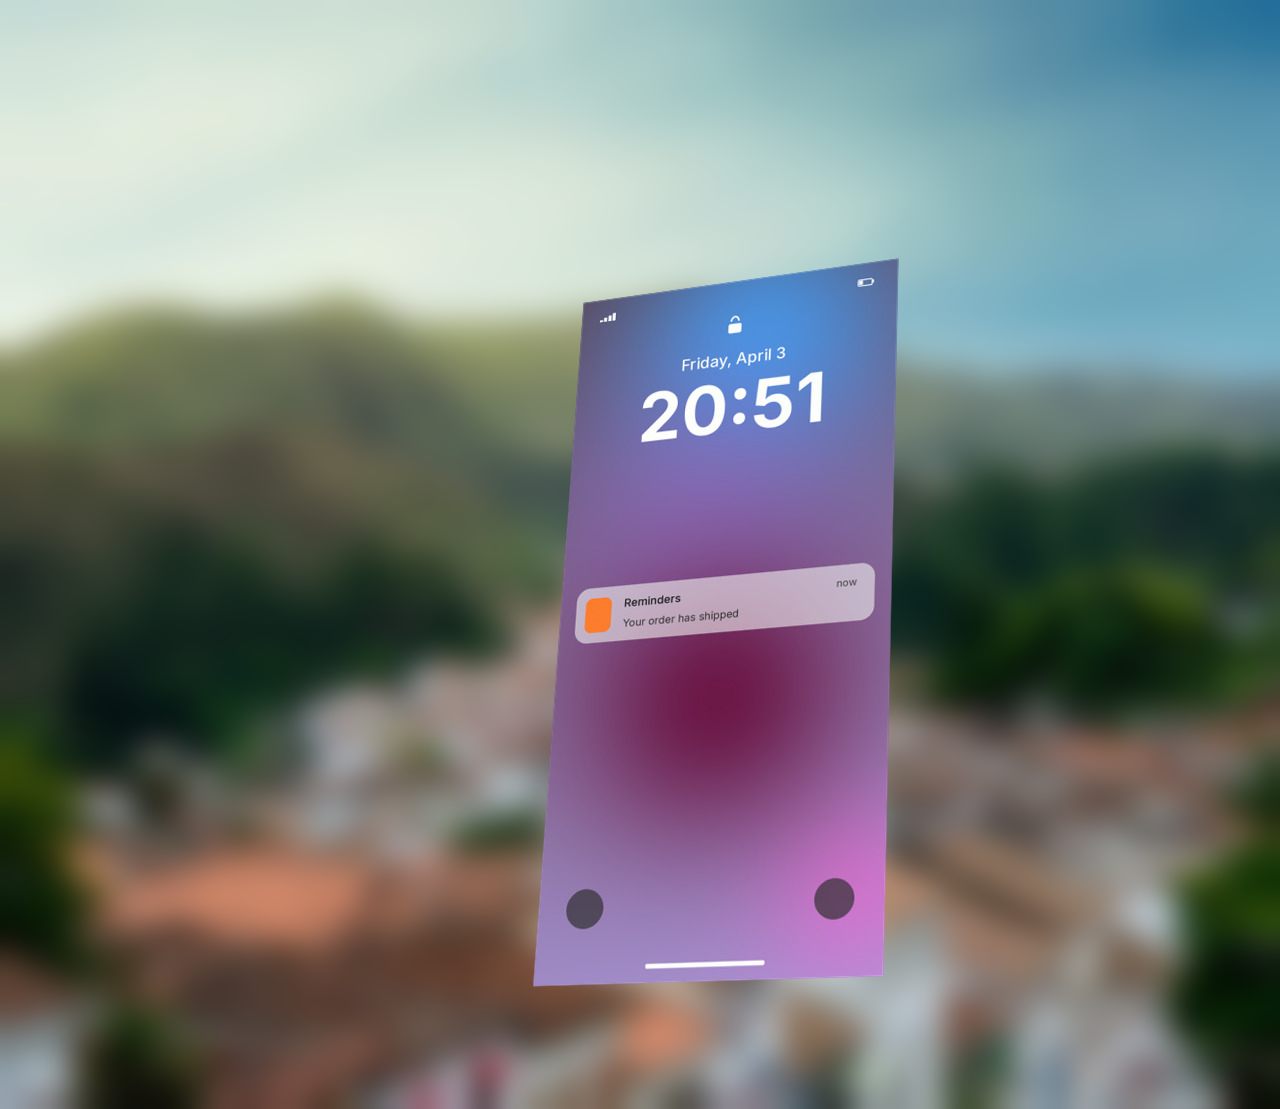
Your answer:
20 h 51 min
